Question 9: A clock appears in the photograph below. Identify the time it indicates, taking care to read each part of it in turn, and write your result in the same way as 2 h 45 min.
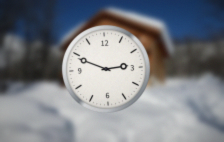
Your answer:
2 h 49 min
